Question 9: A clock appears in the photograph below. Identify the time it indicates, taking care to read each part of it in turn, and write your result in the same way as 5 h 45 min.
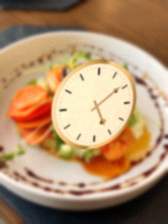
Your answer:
5 h 09 min
